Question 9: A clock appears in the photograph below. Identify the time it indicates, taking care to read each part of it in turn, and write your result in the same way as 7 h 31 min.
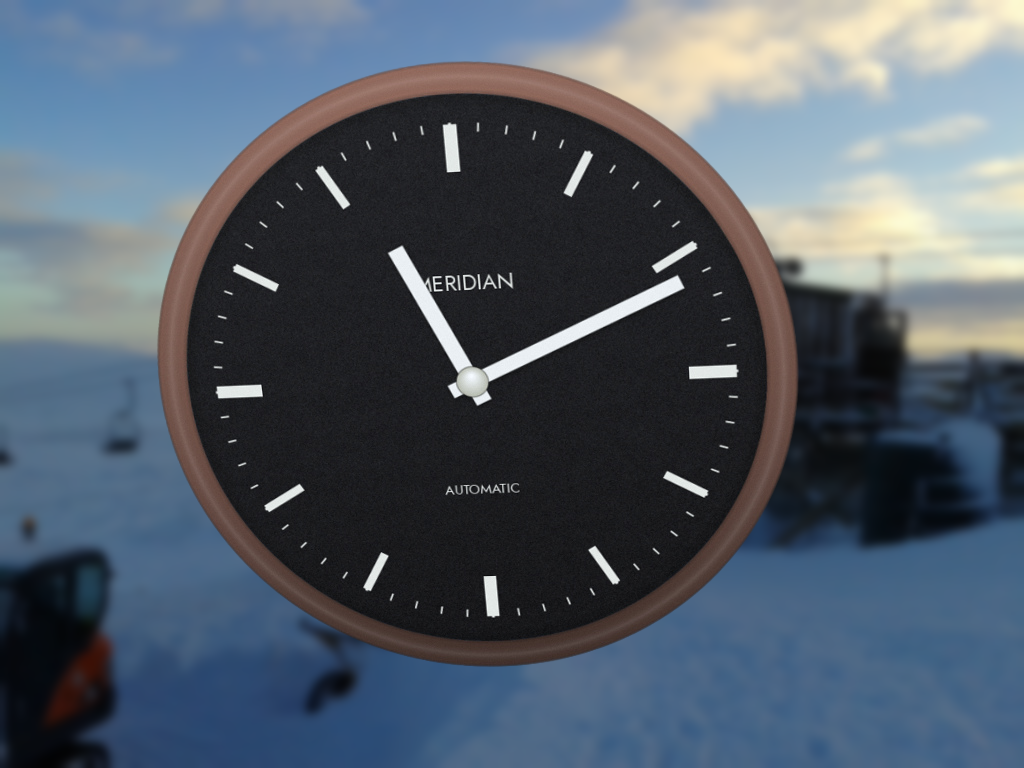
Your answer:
11 h 11 min
